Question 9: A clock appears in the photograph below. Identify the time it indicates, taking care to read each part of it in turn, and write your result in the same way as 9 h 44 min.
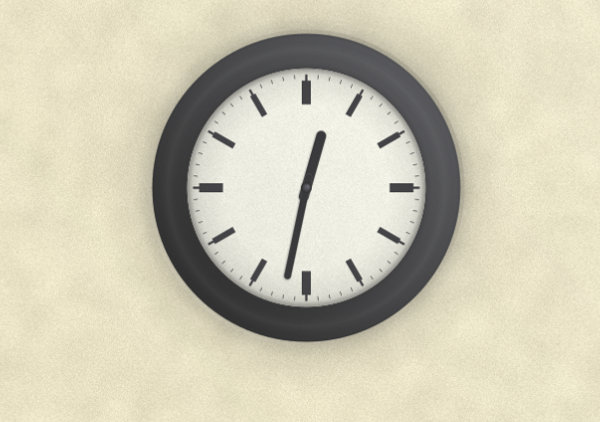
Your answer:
12 h 32 min
